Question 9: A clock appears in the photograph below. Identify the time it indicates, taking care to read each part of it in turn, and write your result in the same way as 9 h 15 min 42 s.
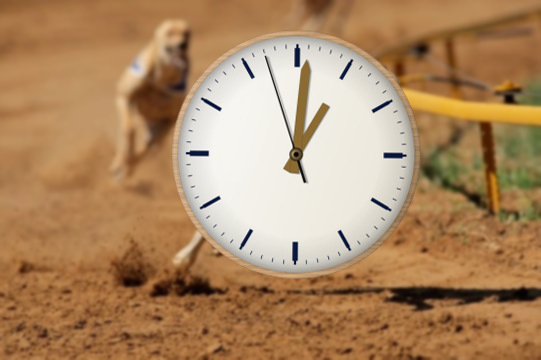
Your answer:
1 h 00 min 57 s
